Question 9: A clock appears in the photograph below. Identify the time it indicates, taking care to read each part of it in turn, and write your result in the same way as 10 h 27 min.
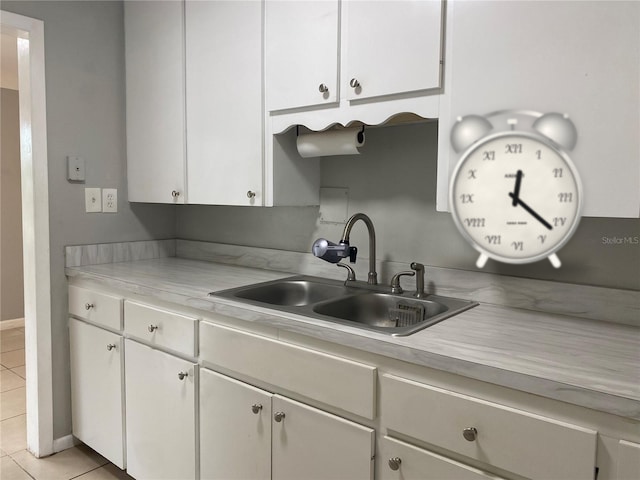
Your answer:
12 h 22 min
